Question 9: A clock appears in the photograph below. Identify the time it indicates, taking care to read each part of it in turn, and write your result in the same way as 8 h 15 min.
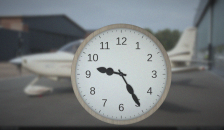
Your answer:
9 h 25 min
